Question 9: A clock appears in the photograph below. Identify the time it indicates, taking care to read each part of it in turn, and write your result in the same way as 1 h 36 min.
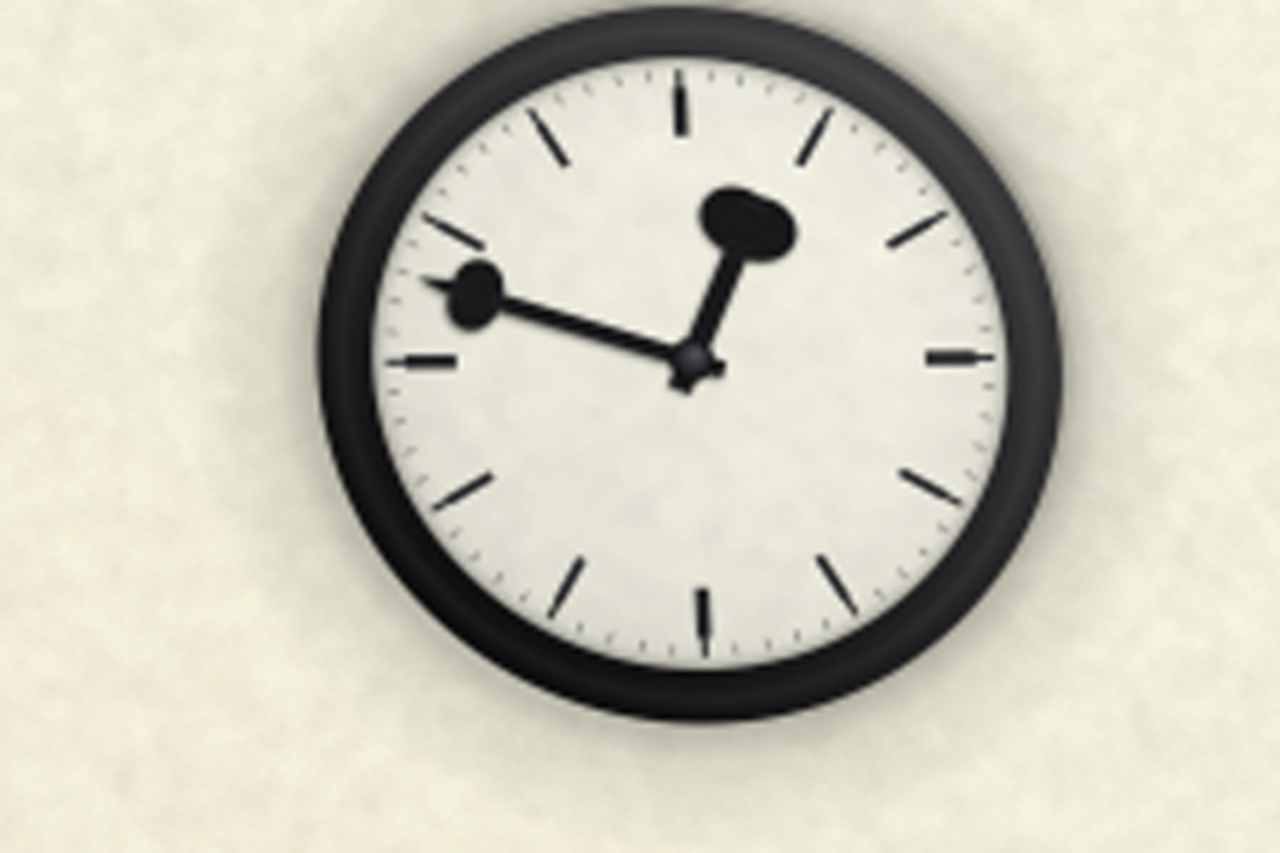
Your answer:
12 h 48 min
